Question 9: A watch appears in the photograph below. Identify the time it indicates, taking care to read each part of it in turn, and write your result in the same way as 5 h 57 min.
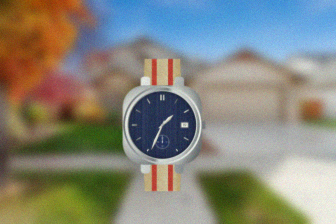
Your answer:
1 h 34 min
